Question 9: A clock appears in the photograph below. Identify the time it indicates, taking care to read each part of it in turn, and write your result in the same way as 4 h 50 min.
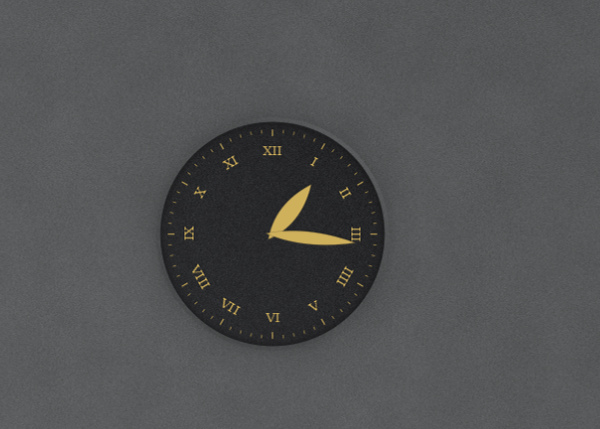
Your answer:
1 h 16 min
